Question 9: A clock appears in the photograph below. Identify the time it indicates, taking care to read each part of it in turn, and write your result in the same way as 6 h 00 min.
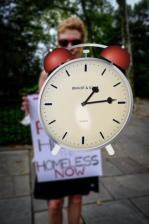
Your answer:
1 h 14 min
